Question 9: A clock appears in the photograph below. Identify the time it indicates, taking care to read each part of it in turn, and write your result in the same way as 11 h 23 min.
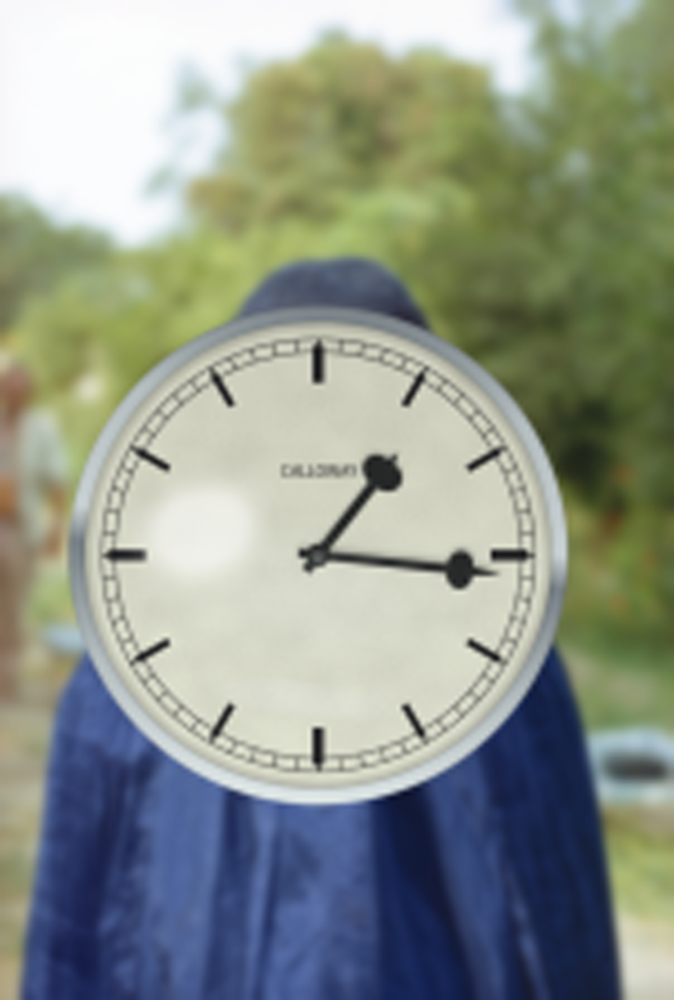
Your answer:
1 h 16 min
